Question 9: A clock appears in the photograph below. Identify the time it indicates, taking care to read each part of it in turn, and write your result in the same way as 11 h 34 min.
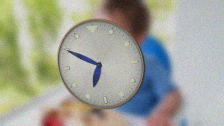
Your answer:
6 h 50 min
